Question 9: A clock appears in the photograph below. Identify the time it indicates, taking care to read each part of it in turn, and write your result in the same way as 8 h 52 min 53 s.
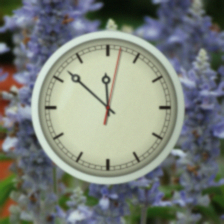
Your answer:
11 h 52 min 02 s
